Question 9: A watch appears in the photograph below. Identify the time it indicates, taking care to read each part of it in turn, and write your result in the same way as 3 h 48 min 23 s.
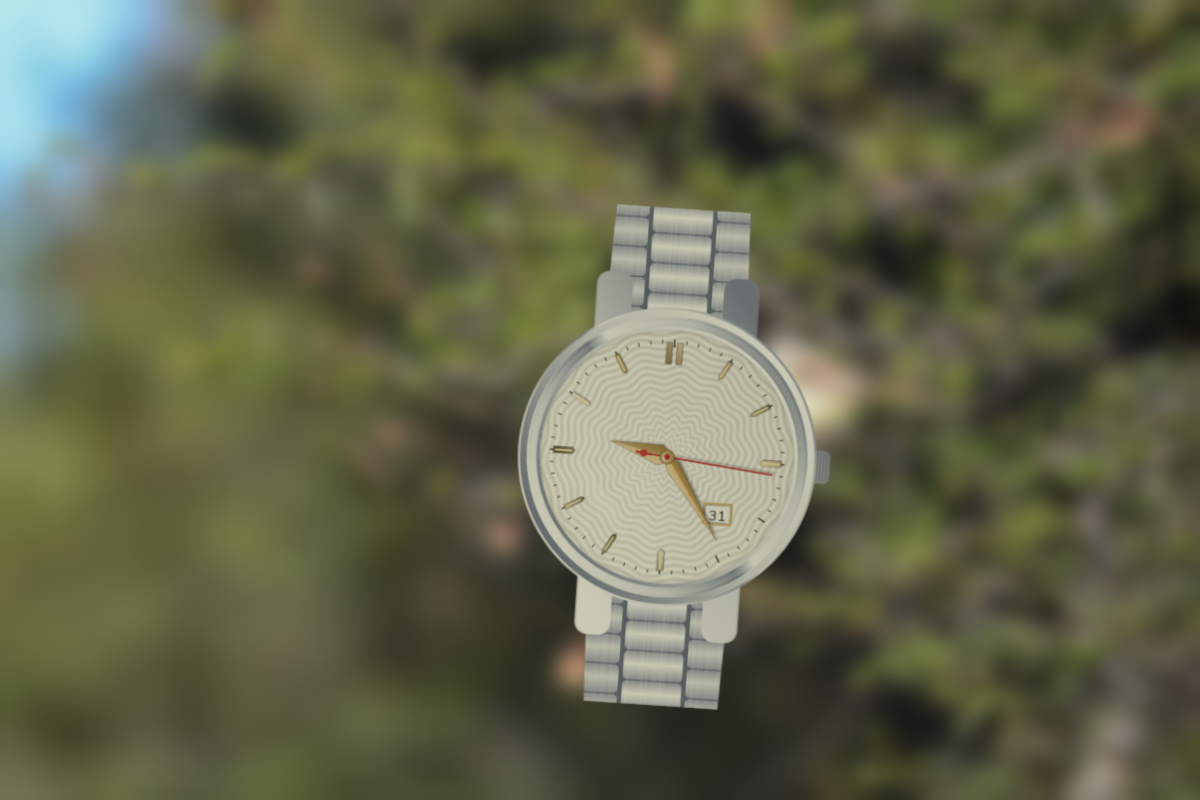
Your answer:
9 h 24 min 16 s
